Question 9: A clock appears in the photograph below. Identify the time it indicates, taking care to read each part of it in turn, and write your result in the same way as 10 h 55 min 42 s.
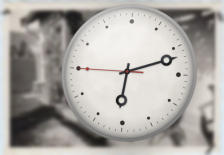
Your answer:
6 h 11 min 45 s
